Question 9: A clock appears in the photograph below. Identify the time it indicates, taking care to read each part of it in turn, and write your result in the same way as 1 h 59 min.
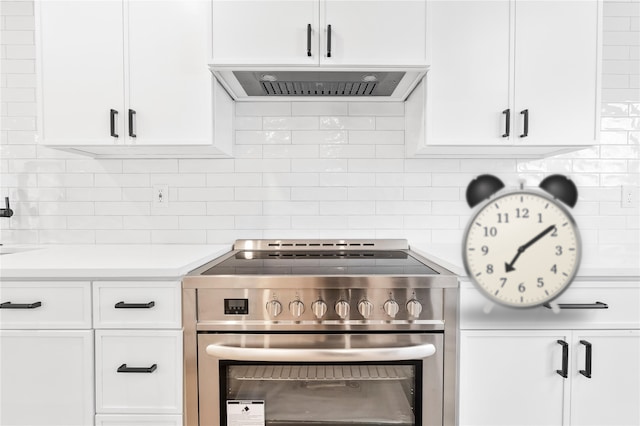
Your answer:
7 h 09 min
